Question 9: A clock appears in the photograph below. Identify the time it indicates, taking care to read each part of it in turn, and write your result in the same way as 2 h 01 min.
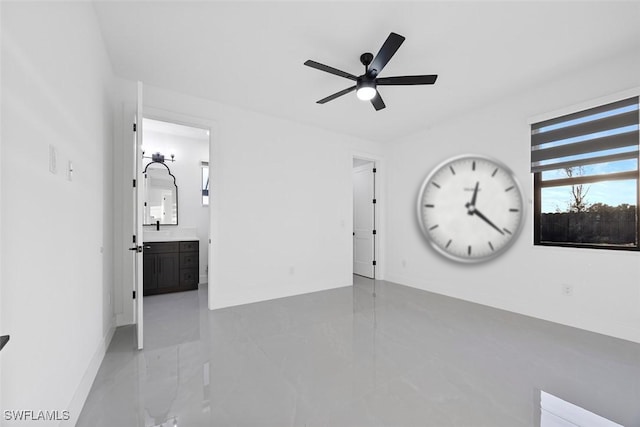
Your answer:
12 h 21 min
